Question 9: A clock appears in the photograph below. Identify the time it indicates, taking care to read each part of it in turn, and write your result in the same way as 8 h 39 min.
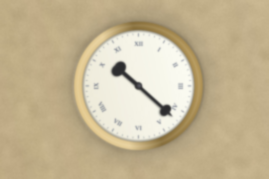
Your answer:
10 h 22 min
